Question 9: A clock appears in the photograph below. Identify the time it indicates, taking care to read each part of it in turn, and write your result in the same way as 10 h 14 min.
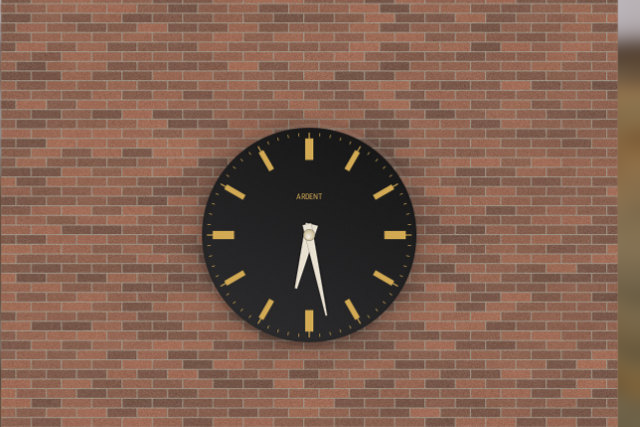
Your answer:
6 h 28 min
